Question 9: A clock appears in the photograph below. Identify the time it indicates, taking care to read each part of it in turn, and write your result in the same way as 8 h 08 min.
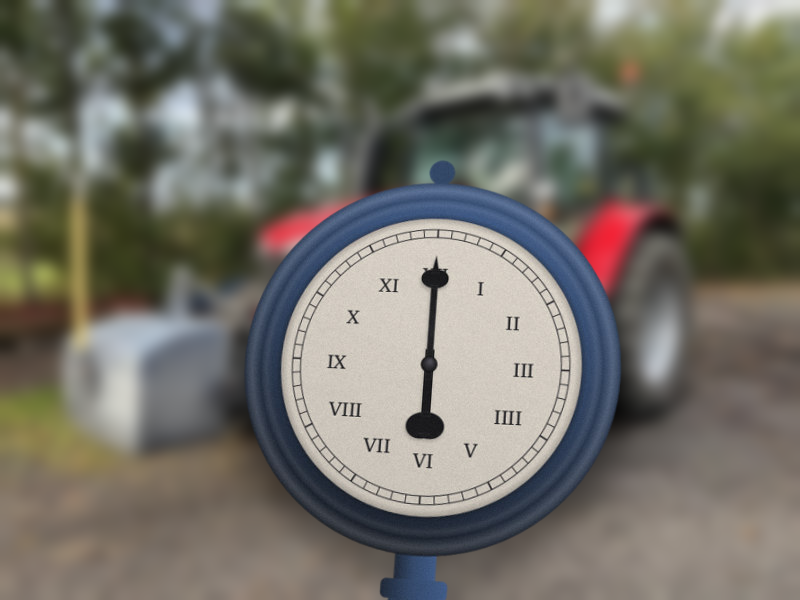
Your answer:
6 h 00 min
